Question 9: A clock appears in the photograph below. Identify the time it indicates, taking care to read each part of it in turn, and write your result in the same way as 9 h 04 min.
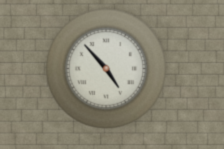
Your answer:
4 h 53 min
